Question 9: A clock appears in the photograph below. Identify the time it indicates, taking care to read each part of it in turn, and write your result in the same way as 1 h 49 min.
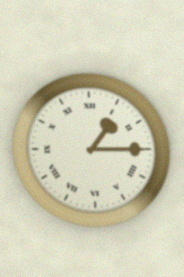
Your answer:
1 h 15 min
